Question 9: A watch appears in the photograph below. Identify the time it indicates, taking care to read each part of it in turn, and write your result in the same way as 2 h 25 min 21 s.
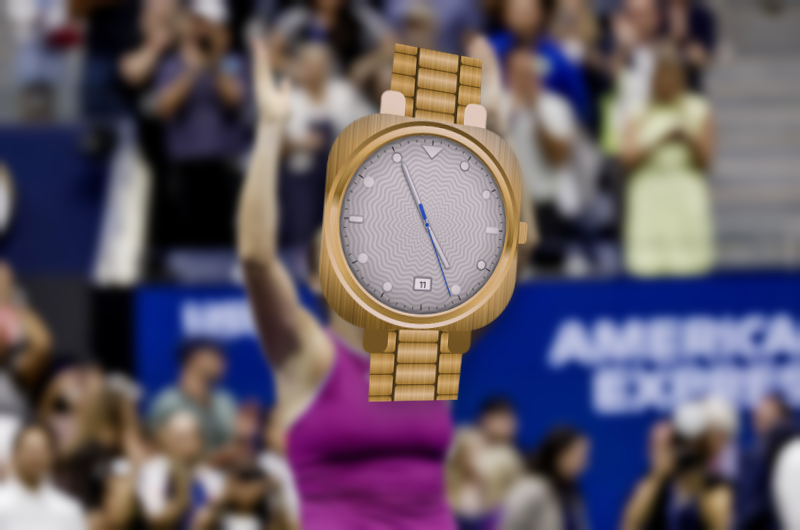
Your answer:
4 h 55 min 26 s
